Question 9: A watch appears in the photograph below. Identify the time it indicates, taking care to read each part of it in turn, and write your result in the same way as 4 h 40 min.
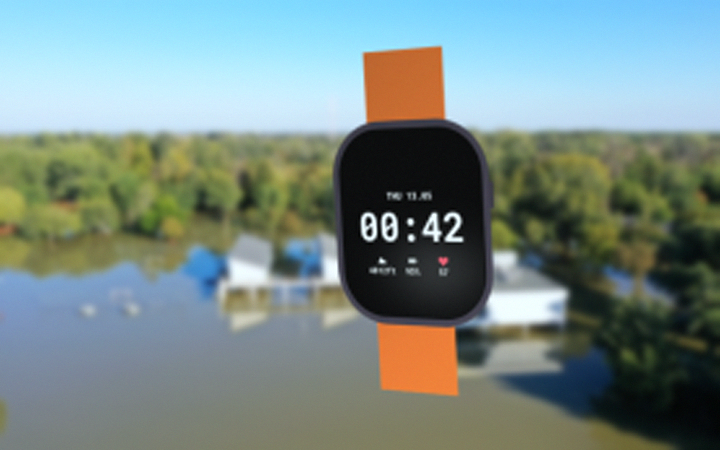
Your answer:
0 h 42 min
